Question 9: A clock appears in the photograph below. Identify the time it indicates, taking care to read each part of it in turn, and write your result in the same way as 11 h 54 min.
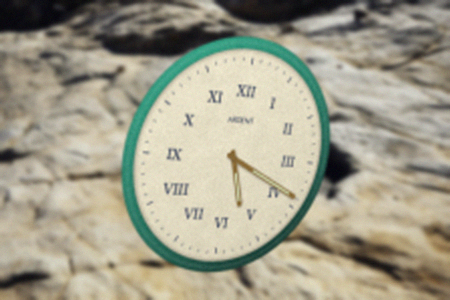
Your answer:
5 h 19 min
